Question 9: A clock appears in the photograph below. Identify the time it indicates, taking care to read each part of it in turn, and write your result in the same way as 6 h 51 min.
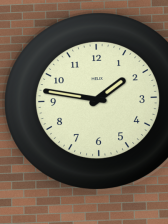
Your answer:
1 h 47 min
